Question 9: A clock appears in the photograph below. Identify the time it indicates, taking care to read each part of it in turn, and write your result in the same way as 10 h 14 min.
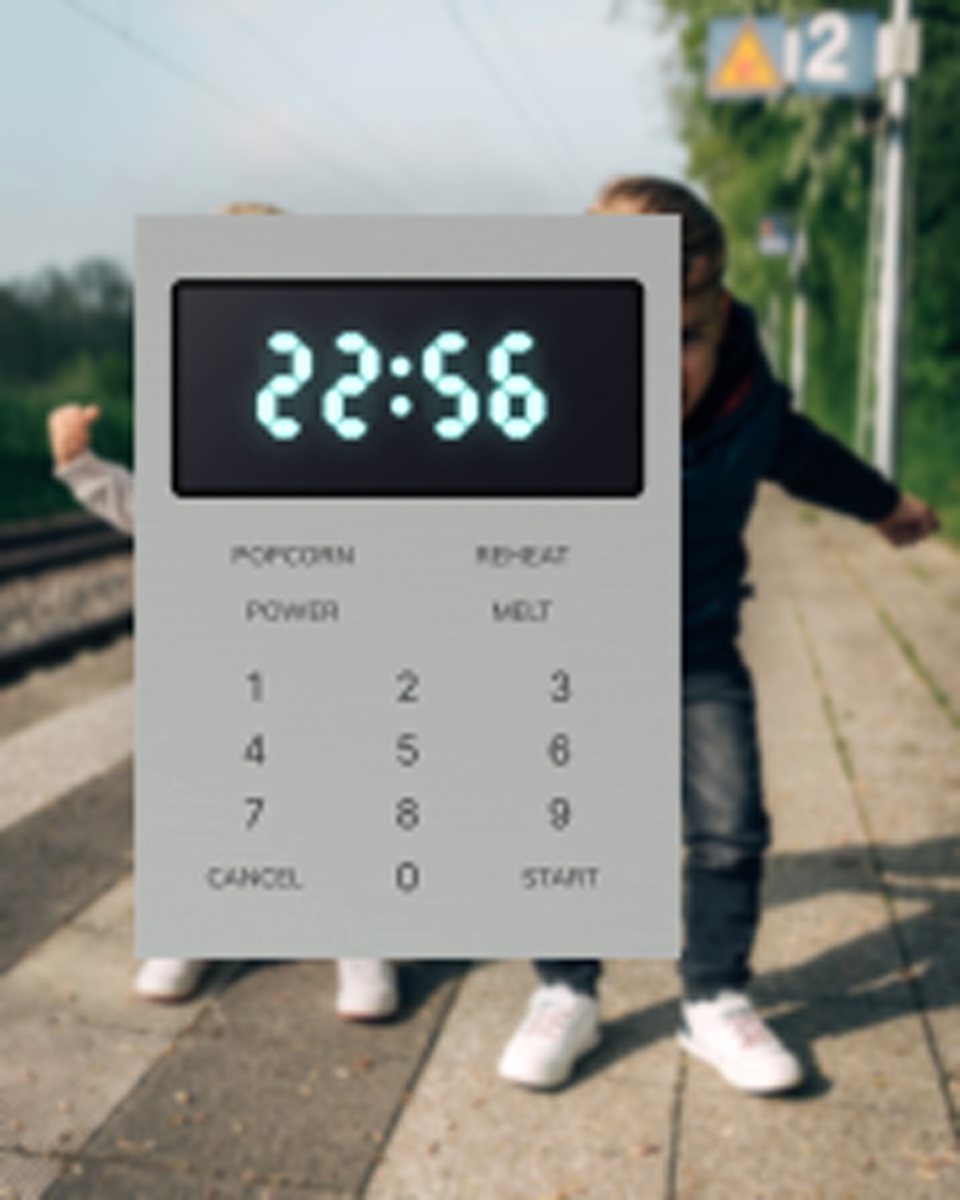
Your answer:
22 h 56 min
